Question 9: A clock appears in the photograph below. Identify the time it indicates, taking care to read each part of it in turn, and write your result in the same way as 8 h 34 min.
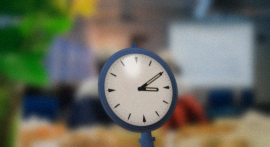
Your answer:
3 h 10 min
